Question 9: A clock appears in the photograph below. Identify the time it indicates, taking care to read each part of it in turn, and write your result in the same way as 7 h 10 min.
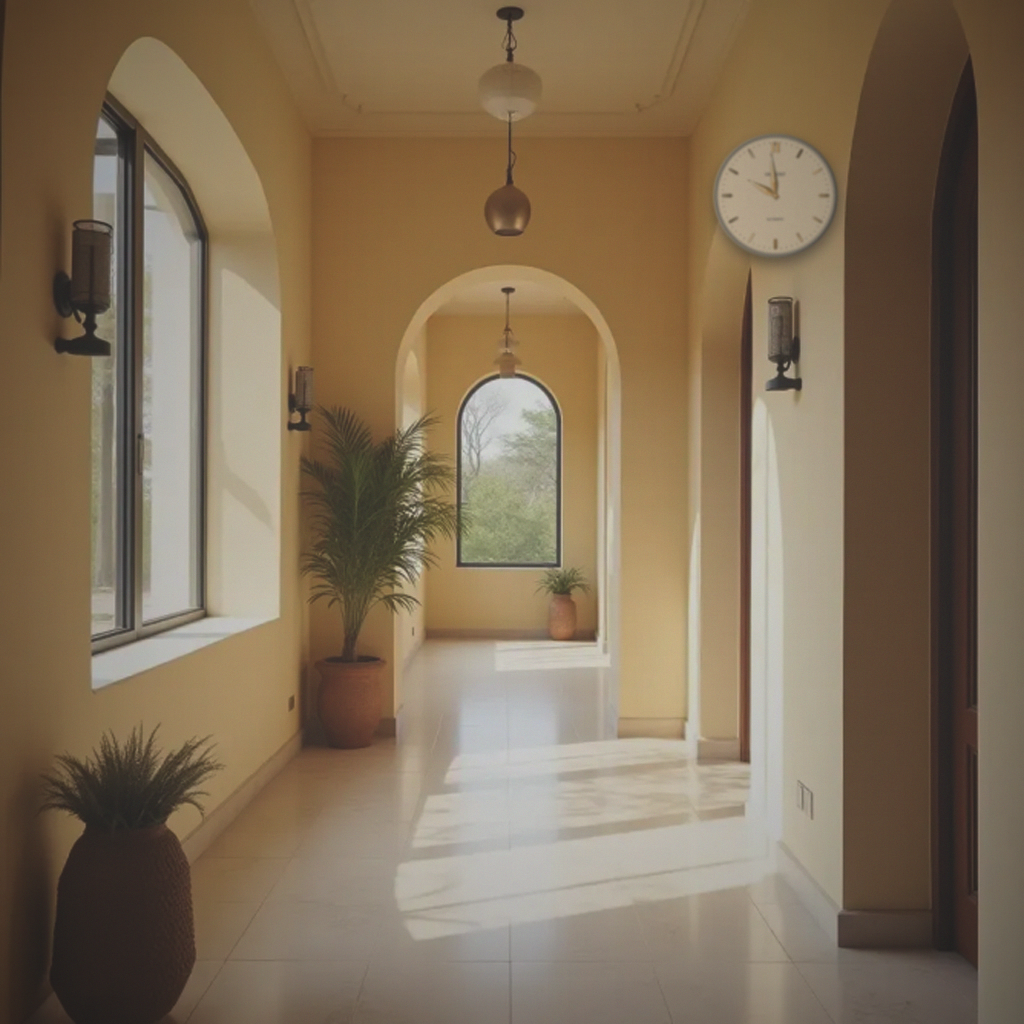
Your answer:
9 h 59 min
